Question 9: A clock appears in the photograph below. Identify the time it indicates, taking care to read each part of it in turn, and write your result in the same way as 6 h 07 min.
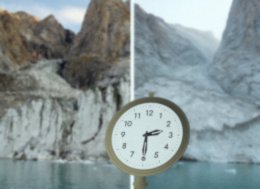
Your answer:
2 h 30 min
